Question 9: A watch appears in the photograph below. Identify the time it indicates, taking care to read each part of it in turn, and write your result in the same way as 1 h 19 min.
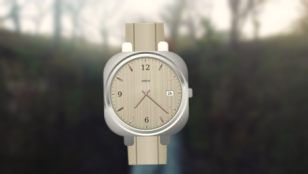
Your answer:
7 h 22 min
